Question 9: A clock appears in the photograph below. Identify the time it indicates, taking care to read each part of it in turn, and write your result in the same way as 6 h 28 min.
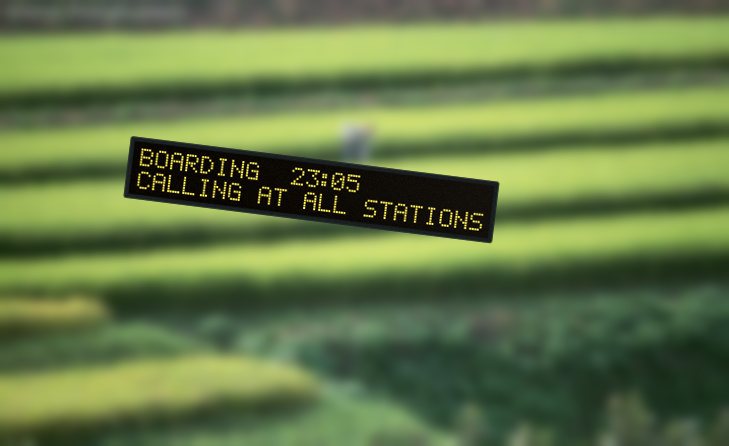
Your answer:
23 h 05 min
